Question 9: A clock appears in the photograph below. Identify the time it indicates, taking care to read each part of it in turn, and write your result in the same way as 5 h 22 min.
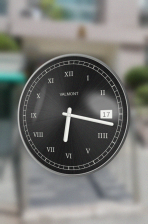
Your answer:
6 h 17 min
